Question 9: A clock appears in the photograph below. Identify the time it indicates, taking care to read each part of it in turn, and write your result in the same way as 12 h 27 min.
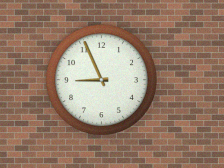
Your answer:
8 h 56 min
